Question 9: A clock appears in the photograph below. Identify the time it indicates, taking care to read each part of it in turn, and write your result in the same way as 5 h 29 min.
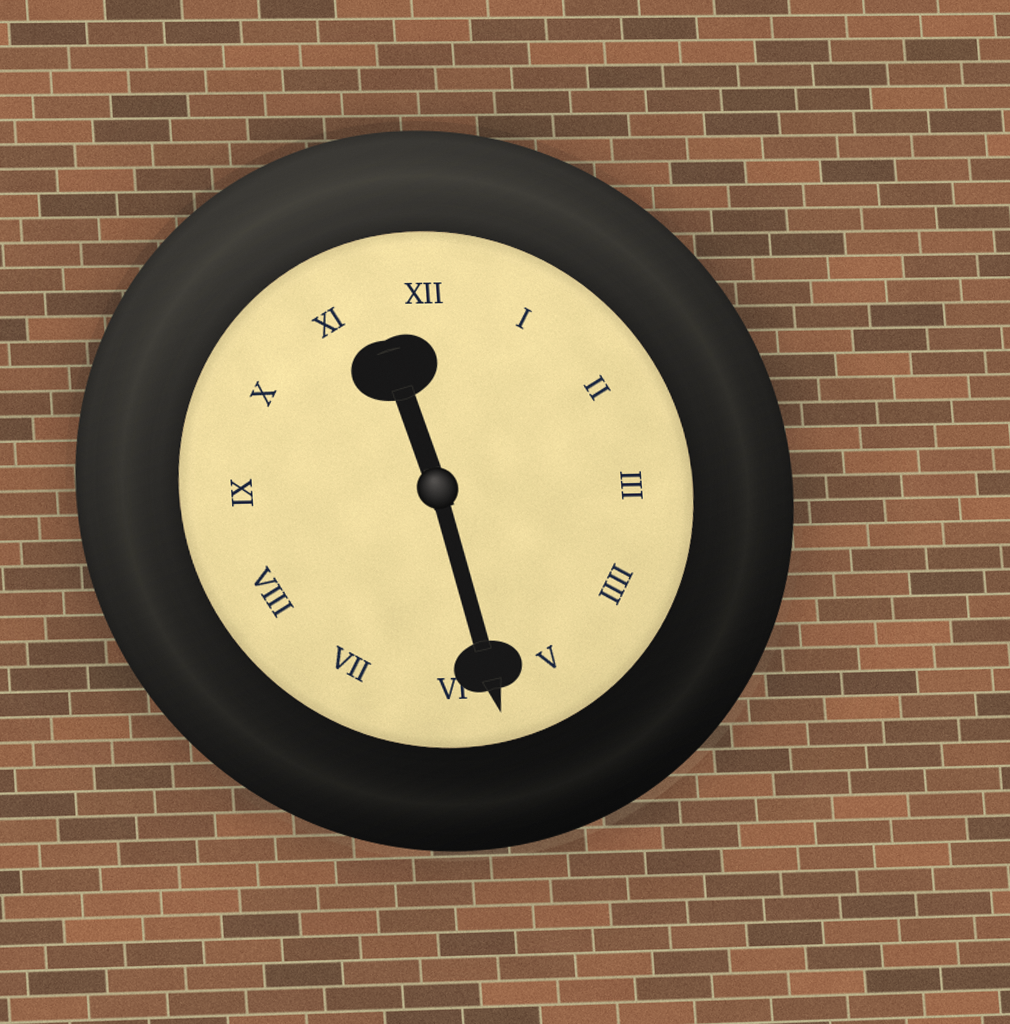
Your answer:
11 h 28 min
